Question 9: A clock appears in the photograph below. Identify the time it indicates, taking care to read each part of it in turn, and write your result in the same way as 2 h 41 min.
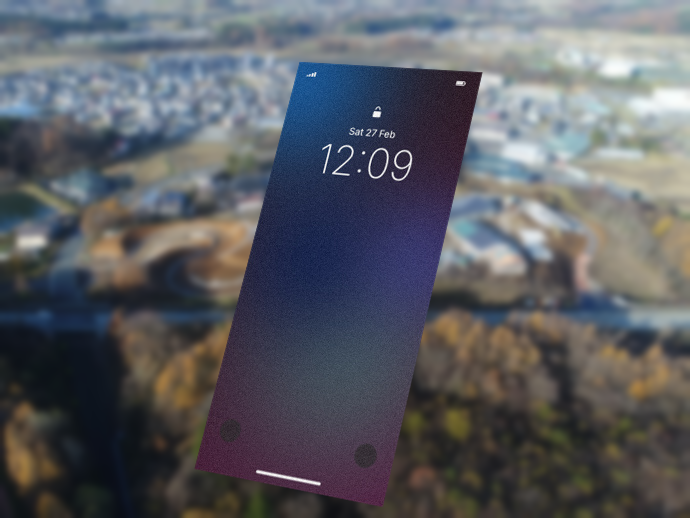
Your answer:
12 h 09 min
